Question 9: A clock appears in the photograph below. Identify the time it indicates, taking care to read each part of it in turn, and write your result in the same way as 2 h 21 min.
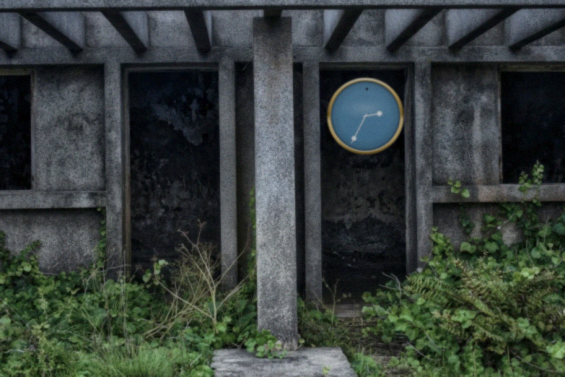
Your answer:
2 h 34 min
